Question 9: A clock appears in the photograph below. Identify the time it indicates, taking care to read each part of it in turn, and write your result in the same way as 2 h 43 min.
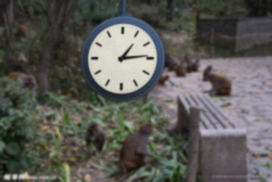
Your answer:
1 h 14 min
